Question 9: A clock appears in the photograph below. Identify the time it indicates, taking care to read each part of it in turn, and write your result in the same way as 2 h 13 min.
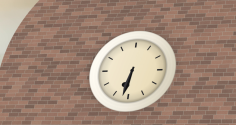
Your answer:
6 h 32 min
